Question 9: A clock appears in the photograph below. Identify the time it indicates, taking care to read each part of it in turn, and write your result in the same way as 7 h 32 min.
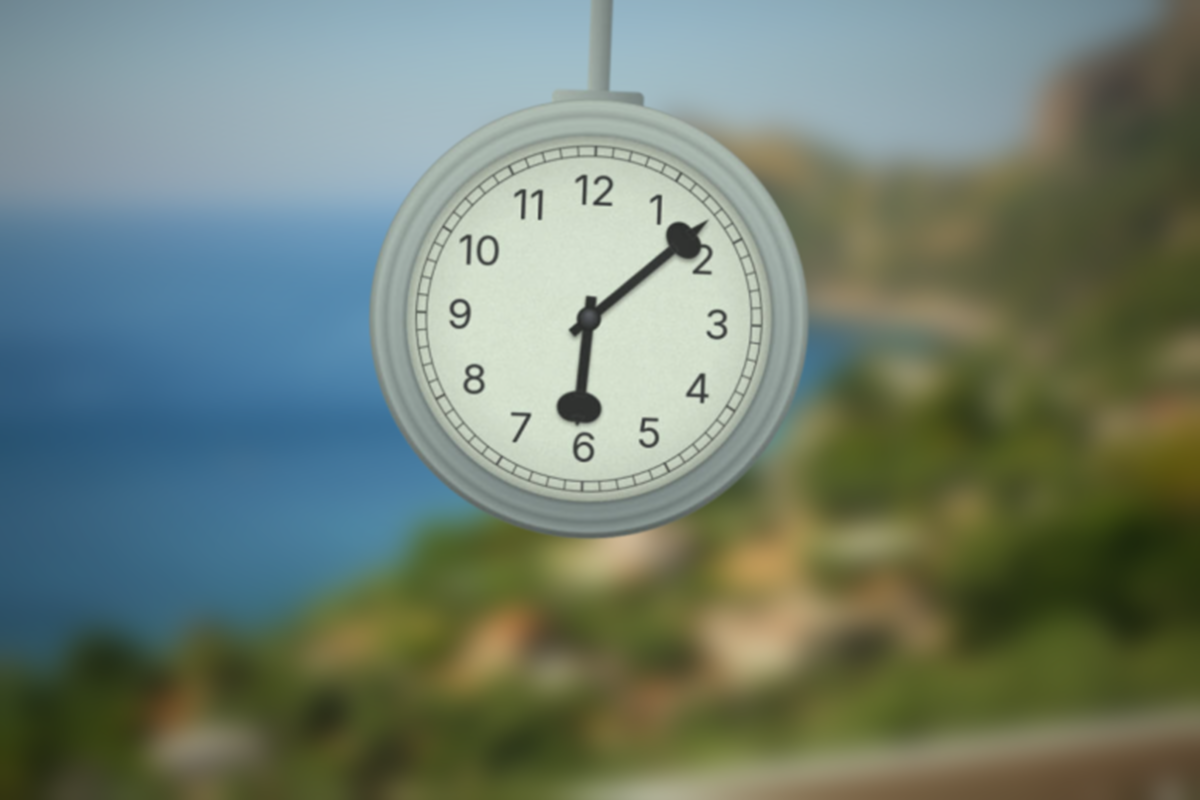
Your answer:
6 h 08 min
